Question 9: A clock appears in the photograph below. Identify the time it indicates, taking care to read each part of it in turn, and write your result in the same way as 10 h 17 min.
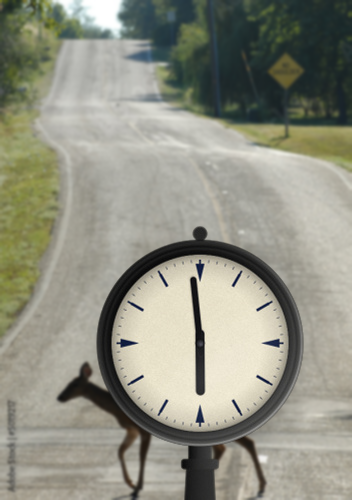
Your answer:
5 h 59 min
